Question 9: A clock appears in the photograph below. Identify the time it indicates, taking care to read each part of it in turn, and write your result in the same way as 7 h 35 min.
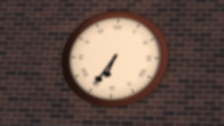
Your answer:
6 h 35 min
